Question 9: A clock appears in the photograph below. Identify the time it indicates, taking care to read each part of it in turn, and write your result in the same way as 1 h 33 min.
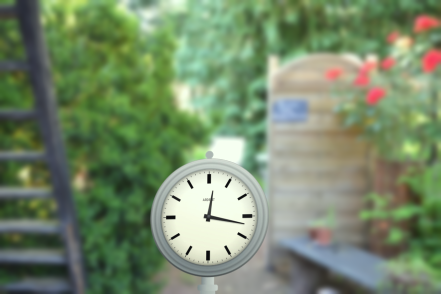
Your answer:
12 h 17 min
